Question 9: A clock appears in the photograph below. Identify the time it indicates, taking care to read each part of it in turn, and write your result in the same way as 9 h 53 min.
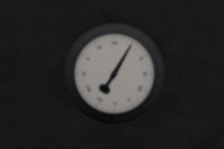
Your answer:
7 h 05 min
